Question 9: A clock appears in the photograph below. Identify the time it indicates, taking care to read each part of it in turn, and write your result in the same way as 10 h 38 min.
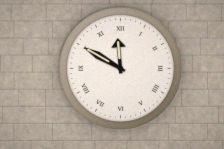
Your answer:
11 h 50 min
